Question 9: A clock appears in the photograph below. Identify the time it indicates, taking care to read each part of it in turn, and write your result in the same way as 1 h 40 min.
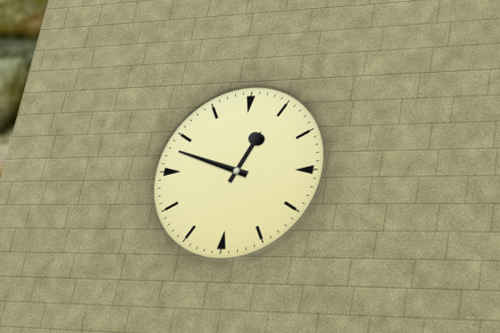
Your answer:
12 h 48 min
